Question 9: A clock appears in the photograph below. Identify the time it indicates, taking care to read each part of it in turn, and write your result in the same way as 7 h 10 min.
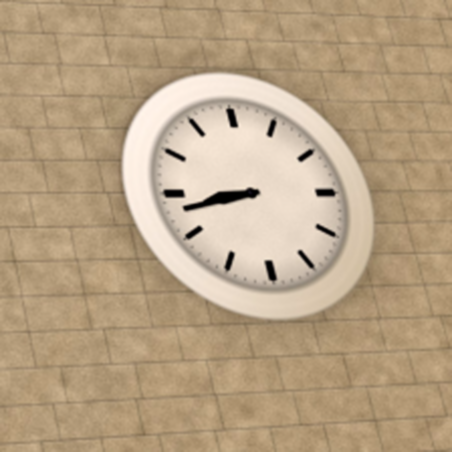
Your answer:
8 h 43 min
